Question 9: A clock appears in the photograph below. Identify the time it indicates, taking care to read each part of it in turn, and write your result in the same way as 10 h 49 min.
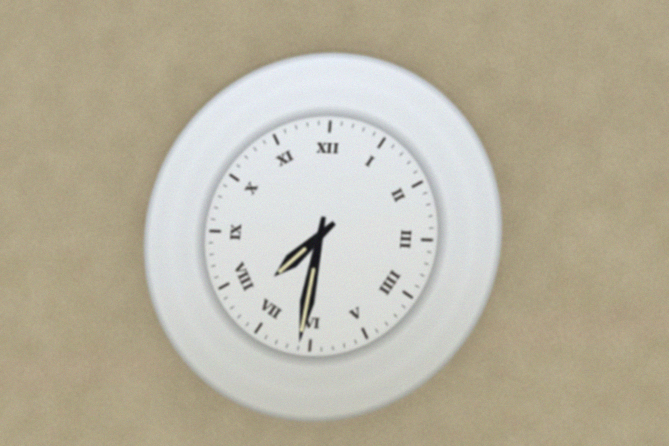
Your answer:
7 h 31 min
